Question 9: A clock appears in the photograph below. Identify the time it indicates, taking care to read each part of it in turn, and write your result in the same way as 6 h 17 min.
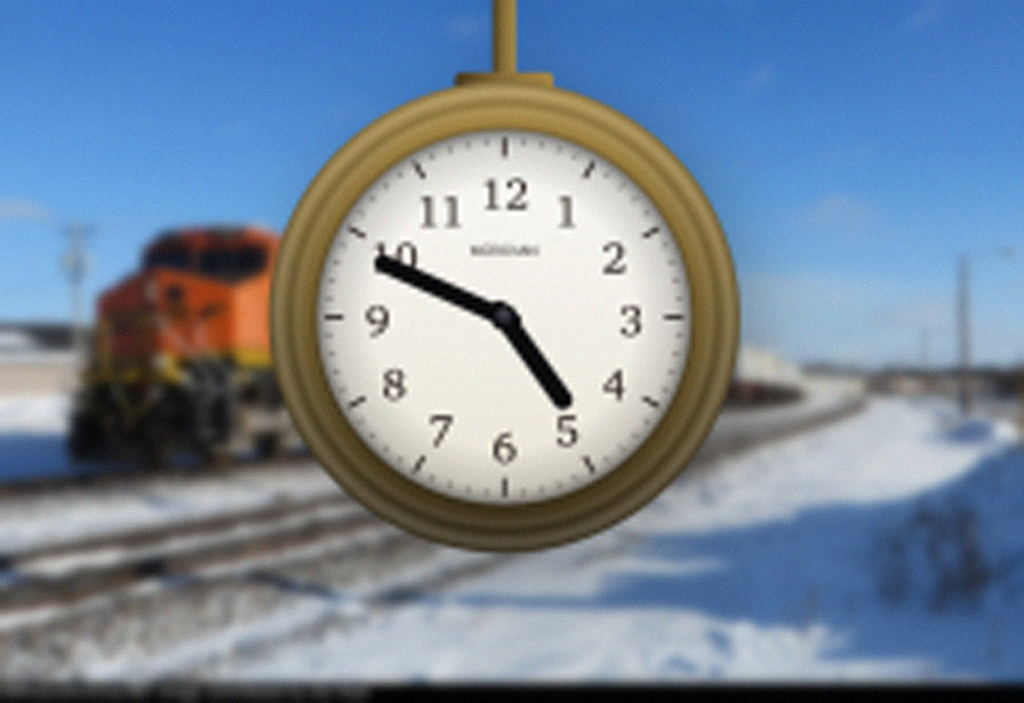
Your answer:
4 h 49 min
